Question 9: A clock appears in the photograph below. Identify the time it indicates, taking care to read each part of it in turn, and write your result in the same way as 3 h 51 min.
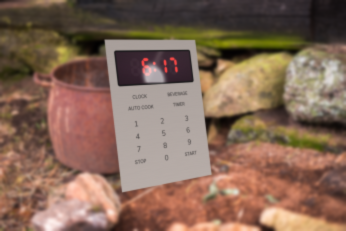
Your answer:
6 h 17 min
